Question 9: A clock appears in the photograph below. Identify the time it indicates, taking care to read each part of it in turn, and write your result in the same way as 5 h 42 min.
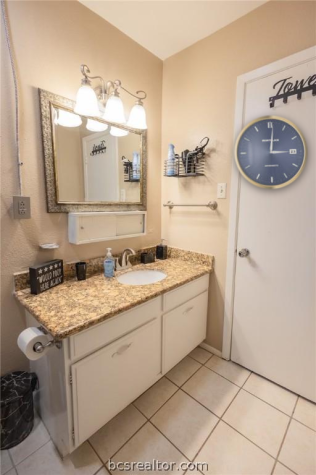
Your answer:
3 h 01 min
